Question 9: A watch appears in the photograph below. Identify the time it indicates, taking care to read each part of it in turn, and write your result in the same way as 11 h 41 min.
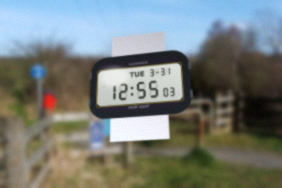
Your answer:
12 h 55 min
